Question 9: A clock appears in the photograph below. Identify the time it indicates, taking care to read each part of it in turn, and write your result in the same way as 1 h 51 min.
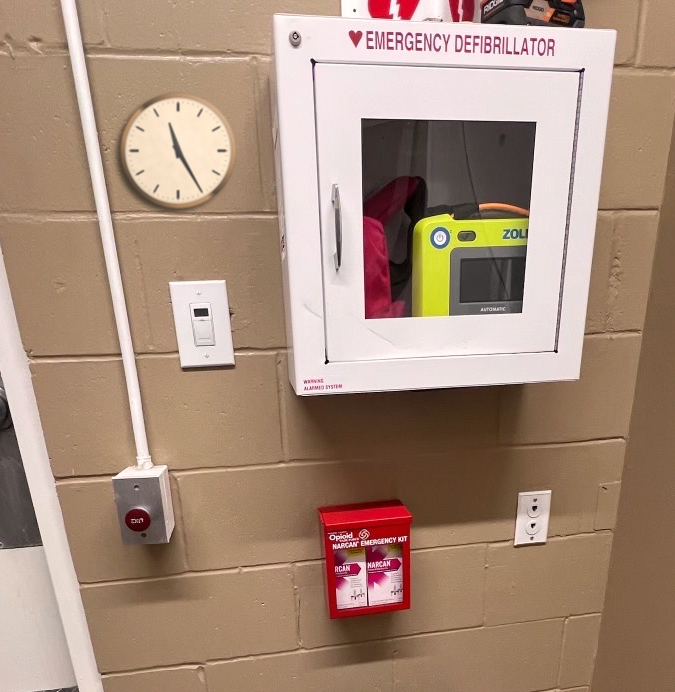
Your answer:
11 h 25 min
